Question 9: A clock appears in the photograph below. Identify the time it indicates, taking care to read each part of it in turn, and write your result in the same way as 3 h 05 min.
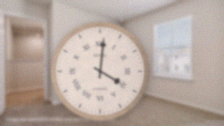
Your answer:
4 h 01 min
